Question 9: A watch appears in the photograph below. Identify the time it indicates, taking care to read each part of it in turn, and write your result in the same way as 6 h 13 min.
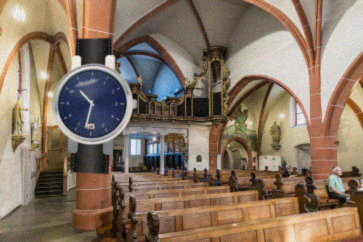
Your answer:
10 h 32 min
